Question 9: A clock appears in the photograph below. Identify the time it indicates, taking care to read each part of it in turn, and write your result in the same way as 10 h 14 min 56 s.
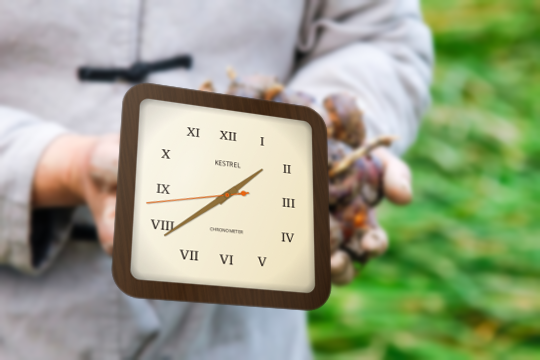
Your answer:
1 h 38 min 43 s
